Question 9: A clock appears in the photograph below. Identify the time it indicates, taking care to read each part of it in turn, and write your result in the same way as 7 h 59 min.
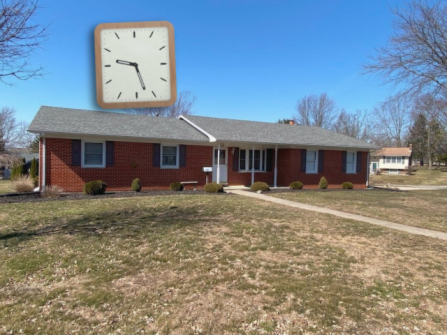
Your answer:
9 h 27 min
